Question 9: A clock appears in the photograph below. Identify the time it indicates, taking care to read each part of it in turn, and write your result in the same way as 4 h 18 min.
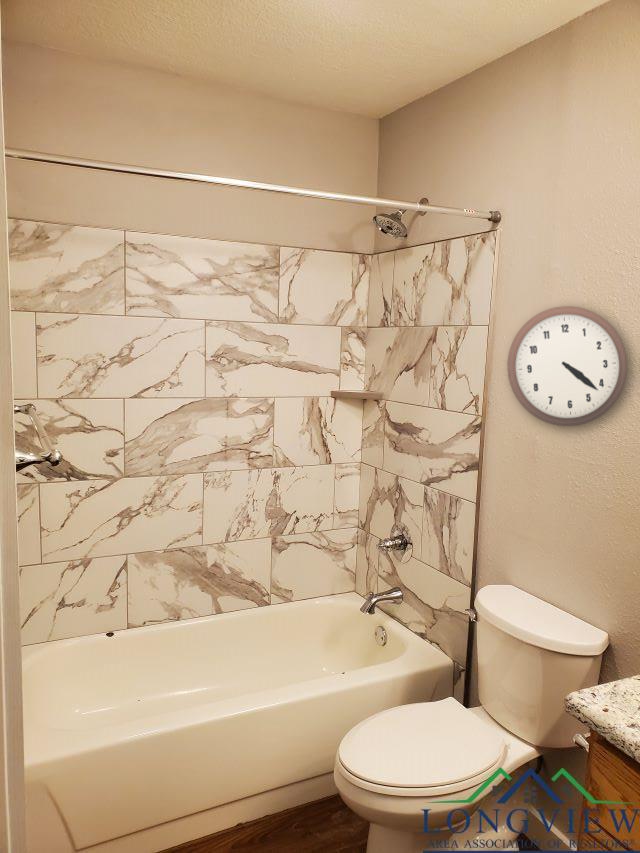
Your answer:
4 h 22 min
